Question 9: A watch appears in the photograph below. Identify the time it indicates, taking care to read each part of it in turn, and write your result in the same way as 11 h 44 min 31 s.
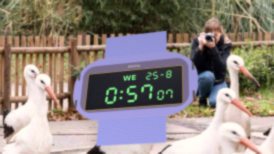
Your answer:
0 h 57 min 07 s
